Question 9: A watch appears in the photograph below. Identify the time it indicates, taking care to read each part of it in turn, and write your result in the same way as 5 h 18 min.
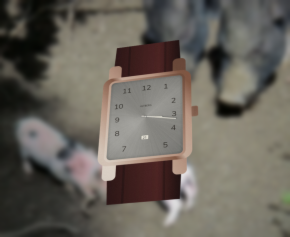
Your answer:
3 h 17 min
